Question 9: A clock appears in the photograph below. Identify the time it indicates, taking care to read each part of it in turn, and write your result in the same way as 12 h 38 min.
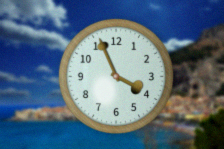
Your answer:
3 h 56 min
